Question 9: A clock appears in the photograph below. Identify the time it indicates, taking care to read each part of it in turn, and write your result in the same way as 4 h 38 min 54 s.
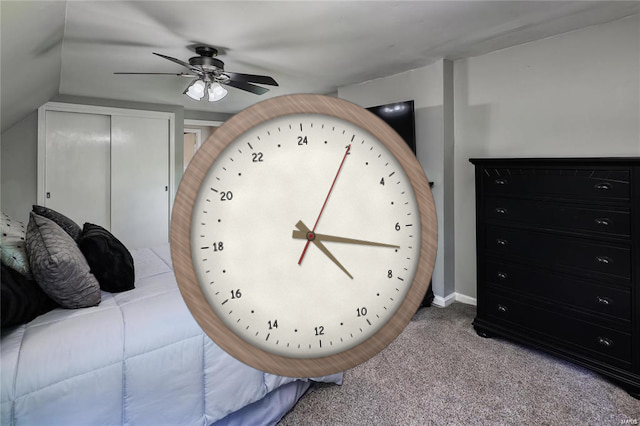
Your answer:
9 h 17 min 05 s
